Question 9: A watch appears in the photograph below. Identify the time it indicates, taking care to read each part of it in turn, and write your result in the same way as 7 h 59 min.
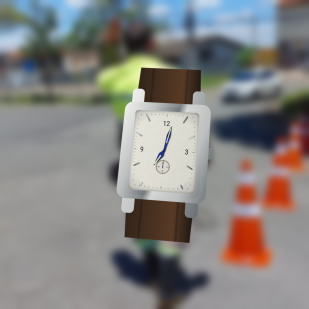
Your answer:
7 h 02 min
